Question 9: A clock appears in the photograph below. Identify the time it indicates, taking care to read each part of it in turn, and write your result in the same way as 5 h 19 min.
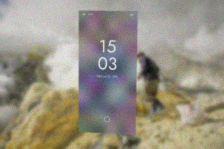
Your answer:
15 h 03 min
